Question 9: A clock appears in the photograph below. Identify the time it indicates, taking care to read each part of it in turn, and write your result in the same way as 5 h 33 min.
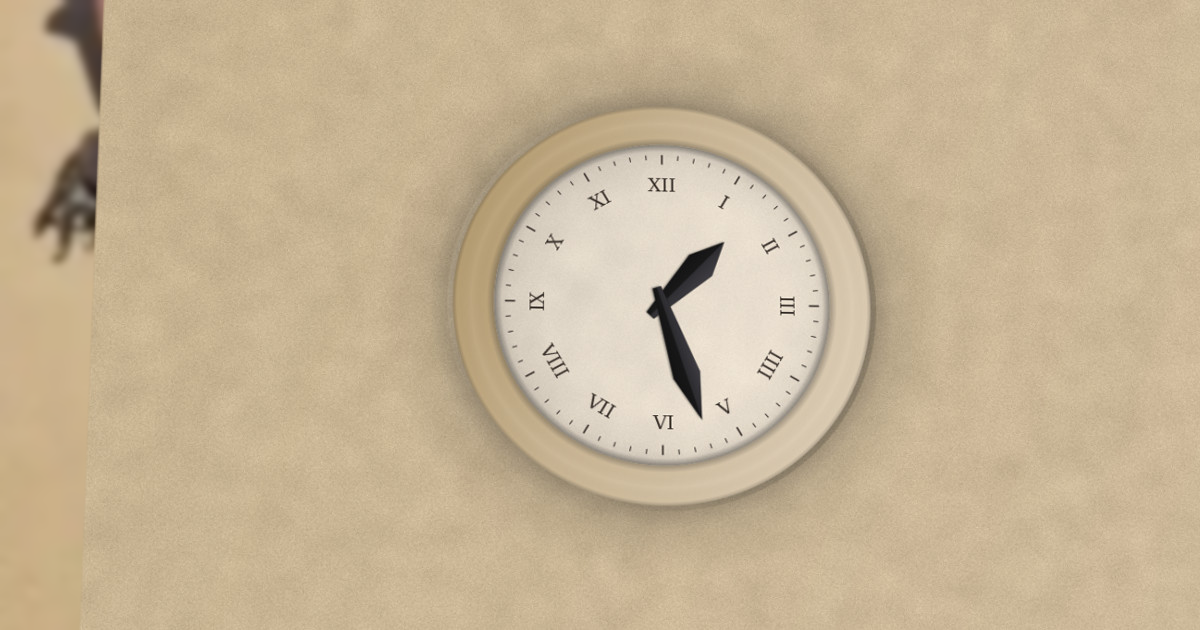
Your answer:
1 h 27 min
